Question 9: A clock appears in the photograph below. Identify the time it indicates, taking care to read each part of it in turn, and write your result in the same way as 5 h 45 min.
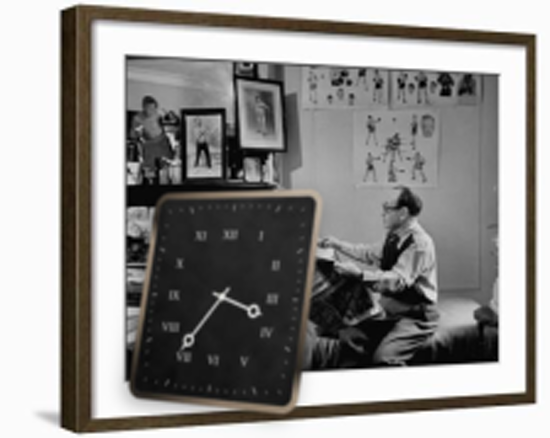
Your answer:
3 h 36 min
